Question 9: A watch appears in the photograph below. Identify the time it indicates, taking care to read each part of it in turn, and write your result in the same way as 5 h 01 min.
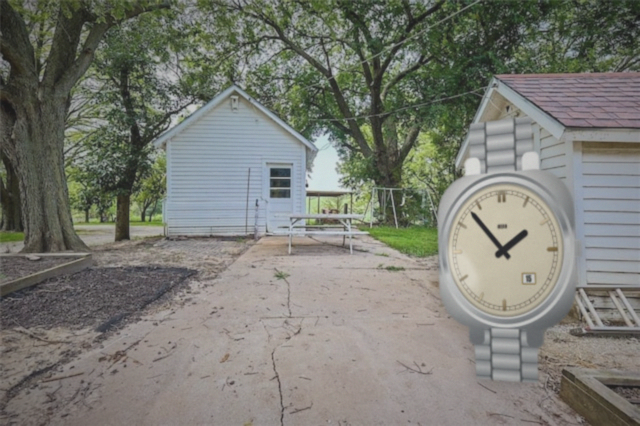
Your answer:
1 h 53 min
